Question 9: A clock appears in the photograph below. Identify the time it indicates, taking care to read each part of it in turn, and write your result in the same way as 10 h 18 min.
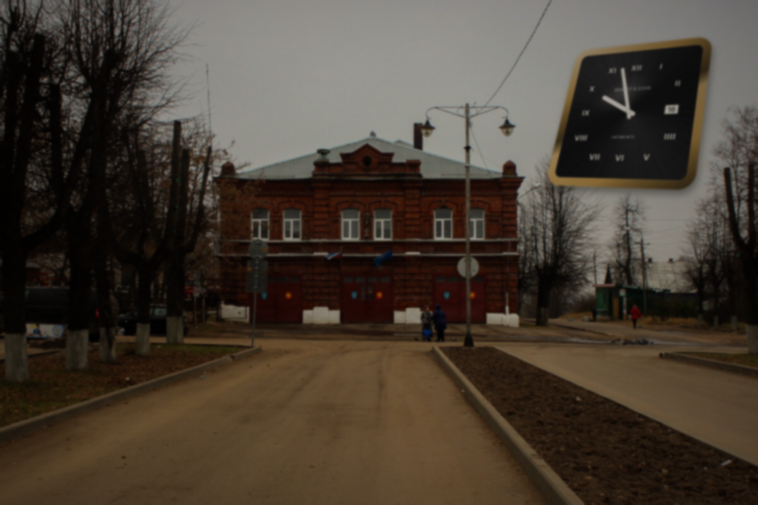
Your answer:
9 h 57 min
